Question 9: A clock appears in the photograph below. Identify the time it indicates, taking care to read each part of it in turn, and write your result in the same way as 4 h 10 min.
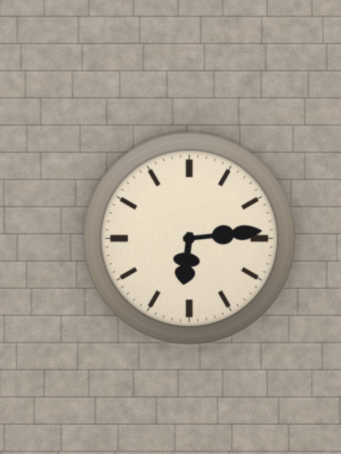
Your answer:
6 h 14 min
